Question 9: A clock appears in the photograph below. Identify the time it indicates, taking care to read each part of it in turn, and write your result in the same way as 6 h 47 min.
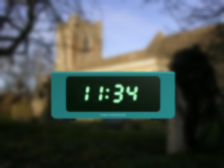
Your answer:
11 h 34 min
